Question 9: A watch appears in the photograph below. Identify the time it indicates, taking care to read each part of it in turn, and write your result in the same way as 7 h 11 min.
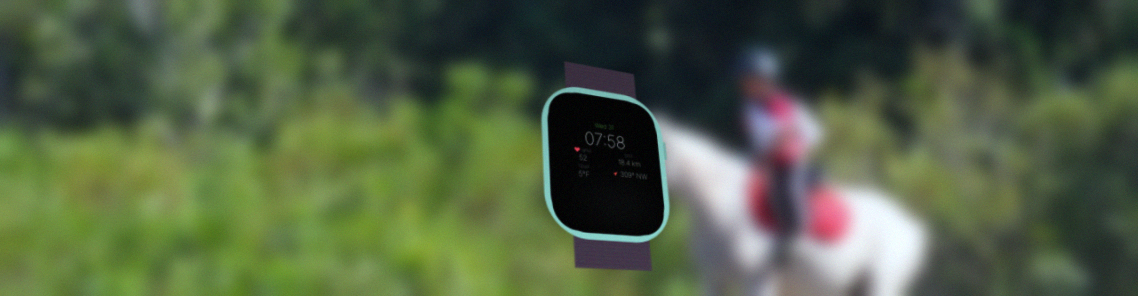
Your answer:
7 h 58 min
